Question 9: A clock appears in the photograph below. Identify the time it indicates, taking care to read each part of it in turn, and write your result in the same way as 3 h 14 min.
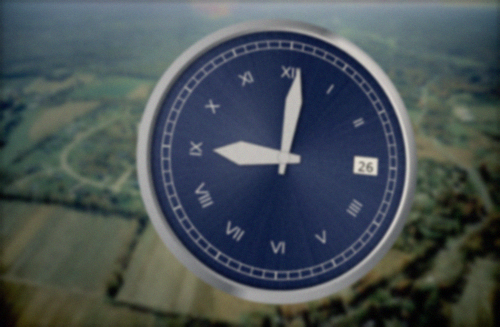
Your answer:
9 h 01 min
